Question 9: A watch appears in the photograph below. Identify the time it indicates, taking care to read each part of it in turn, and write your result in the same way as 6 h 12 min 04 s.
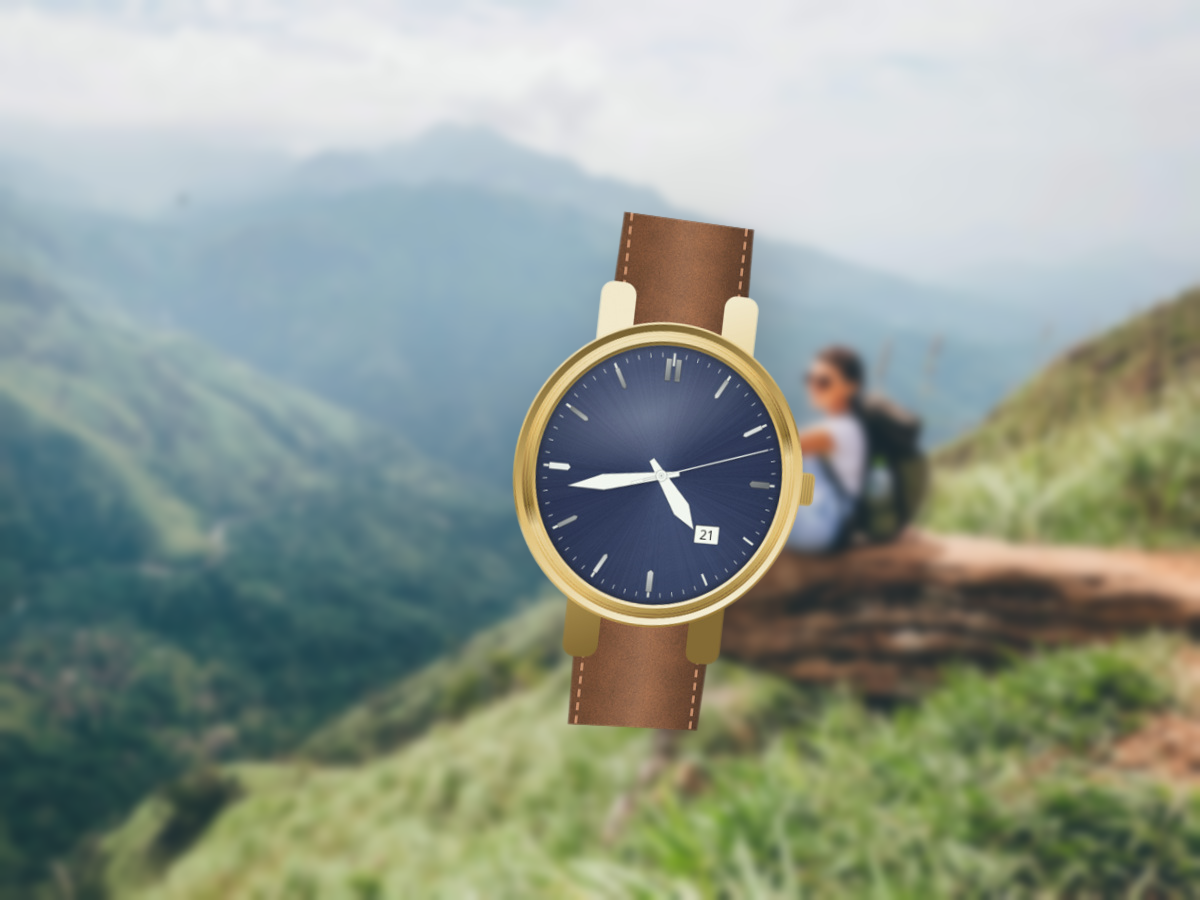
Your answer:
4 h 43 min 12 s
